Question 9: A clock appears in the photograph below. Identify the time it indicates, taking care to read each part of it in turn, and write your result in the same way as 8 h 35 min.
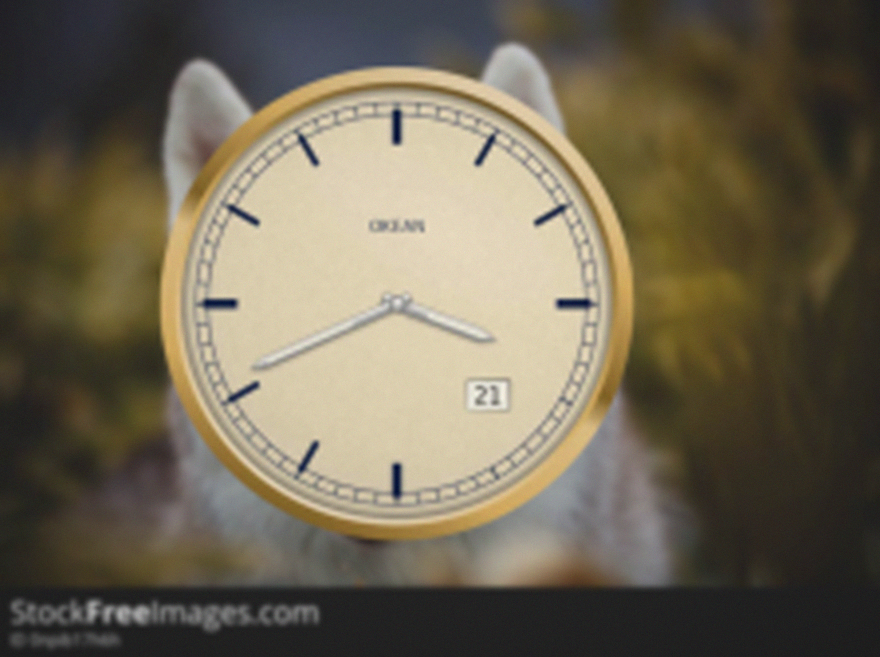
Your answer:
3 h 41 min
